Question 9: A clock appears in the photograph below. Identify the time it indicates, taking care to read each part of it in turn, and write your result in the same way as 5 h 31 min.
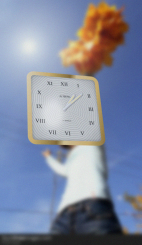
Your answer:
1 h 08 min
